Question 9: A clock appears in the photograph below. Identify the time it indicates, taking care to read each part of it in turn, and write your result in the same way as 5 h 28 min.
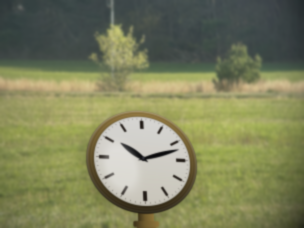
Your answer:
10 h 12 min
